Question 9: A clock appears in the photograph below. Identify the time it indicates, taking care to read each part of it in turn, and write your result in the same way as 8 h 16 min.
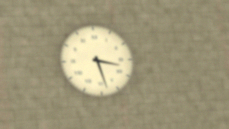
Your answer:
3 h 28 min
